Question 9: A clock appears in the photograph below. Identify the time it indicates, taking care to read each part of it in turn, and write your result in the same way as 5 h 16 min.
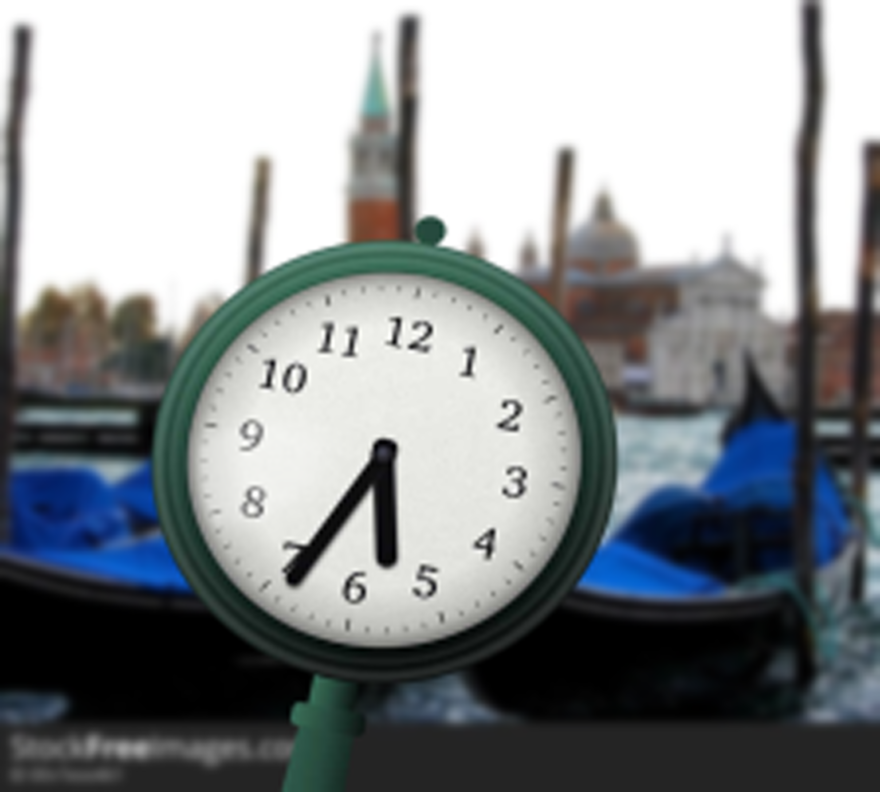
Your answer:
5 h 34 min
